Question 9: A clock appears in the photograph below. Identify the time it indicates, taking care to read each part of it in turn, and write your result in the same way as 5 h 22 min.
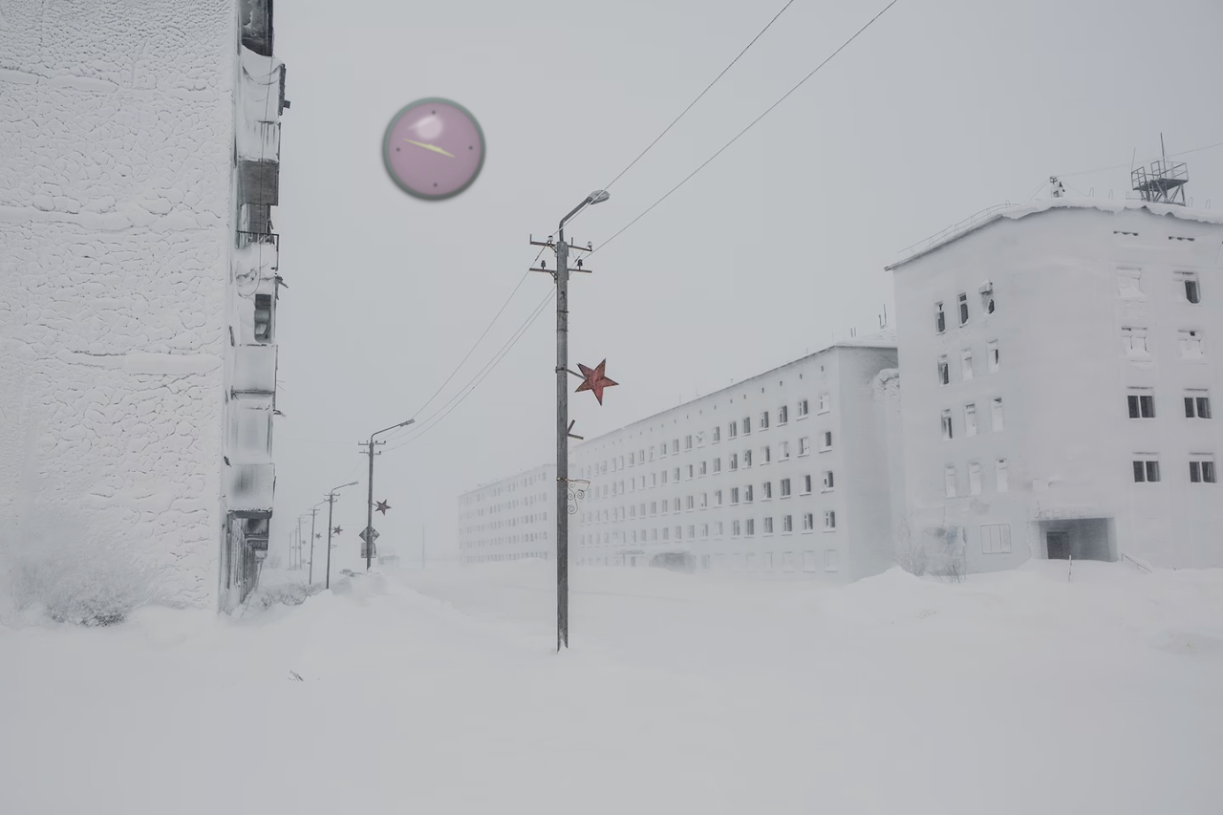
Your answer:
3 h 48 min
